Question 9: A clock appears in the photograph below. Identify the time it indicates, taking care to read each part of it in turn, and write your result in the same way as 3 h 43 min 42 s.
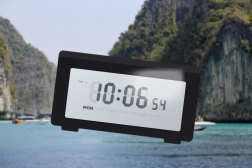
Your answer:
10 h 06 min 54 s
